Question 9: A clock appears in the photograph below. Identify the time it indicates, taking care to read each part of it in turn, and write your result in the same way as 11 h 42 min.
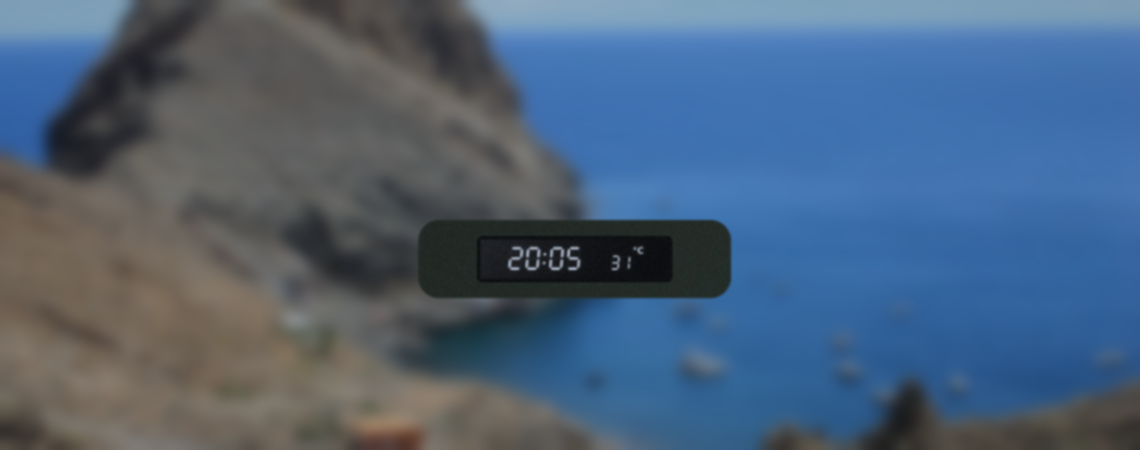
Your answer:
20 h 05 min
